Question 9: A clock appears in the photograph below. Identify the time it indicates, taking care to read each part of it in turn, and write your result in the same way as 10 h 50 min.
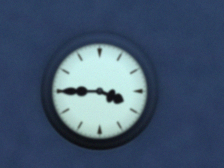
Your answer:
3 h 45 min
